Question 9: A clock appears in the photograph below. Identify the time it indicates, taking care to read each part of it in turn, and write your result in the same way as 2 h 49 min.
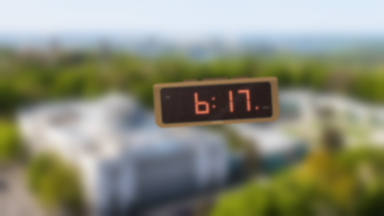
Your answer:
6 h 17 min
